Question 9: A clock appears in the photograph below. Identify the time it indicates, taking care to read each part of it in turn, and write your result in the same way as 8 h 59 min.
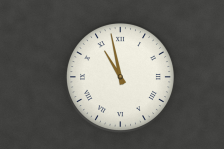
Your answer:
10 h 58 min
